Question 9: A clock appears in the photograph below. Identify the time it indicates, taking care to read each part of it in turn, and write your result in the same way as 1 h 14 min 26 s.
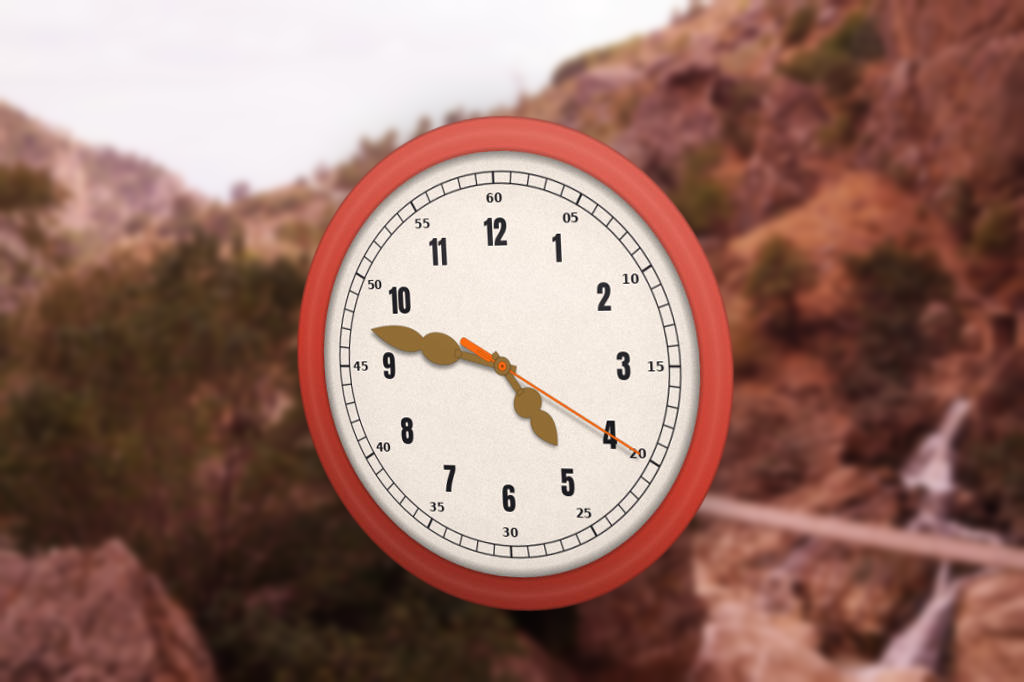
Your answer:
4 h 47 min 20 s
